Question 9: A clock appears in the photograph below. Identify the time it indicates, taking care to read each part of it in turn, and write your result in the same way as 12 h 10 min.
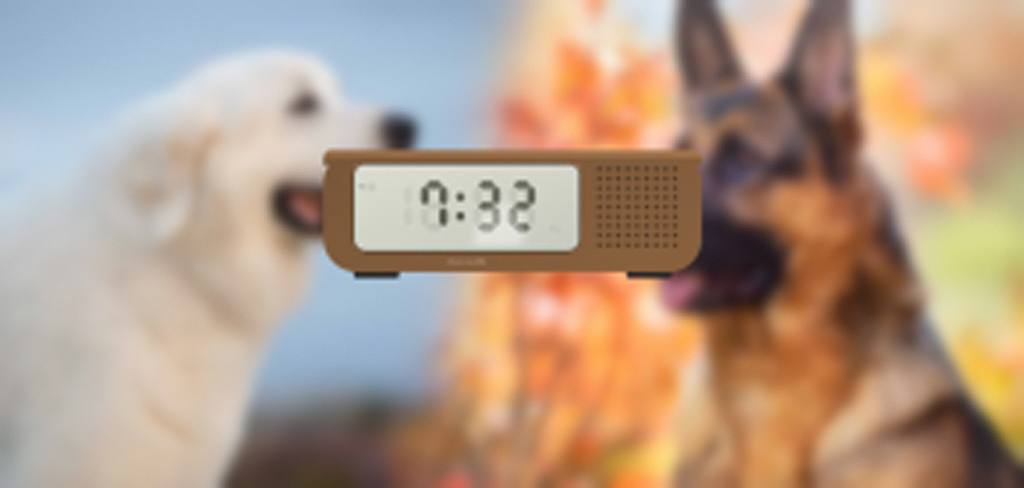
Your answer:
7 h 32 min
